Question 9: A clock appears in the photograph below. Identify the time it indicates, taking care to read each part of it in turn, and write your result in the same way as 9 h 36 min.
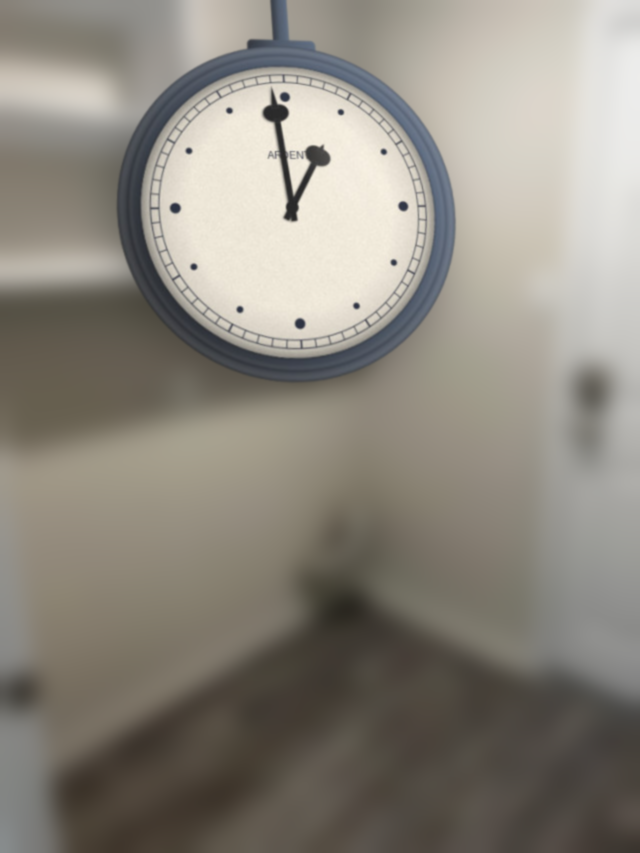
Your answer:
12 h 59 min
